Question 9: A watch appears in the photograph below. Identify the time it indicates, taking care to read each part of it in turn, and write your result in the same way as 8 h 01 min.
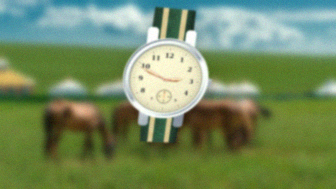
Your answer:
2 h 49 min
